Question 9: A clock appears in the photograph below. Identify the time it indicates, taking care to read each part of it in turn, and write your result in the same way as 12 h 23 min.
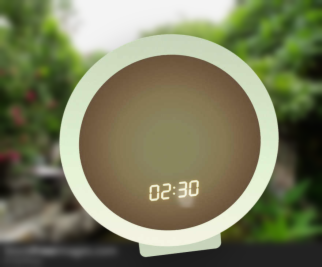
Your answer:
2 h 30 min
